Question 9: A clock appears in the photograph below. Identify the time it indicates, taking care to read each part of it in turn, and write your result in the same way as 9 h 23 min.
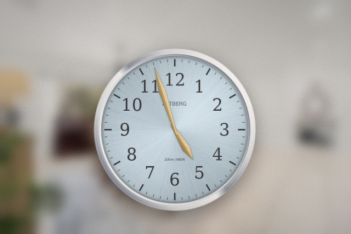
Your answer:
4 h 57 min
